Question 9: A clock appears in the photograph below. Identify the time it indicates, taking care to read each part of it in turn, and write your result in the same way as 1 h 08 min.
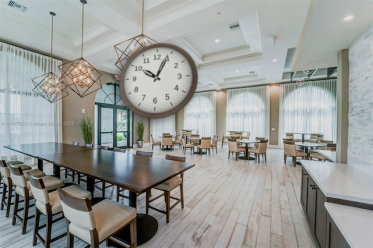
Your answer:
10 h 04 min
